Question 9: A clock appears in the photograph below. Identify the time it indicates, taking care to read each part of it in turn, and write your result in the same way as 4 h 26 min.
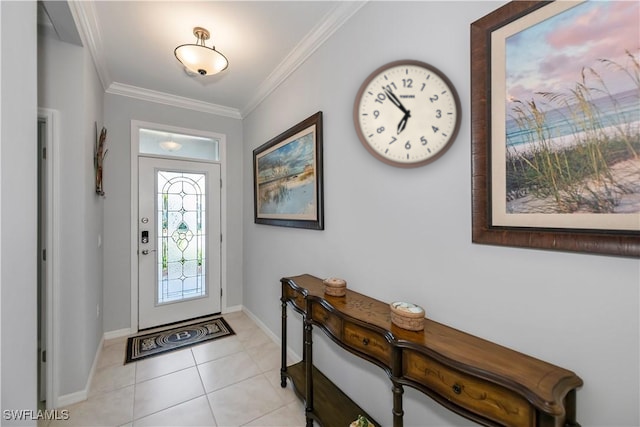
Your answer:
6 h 53 min
